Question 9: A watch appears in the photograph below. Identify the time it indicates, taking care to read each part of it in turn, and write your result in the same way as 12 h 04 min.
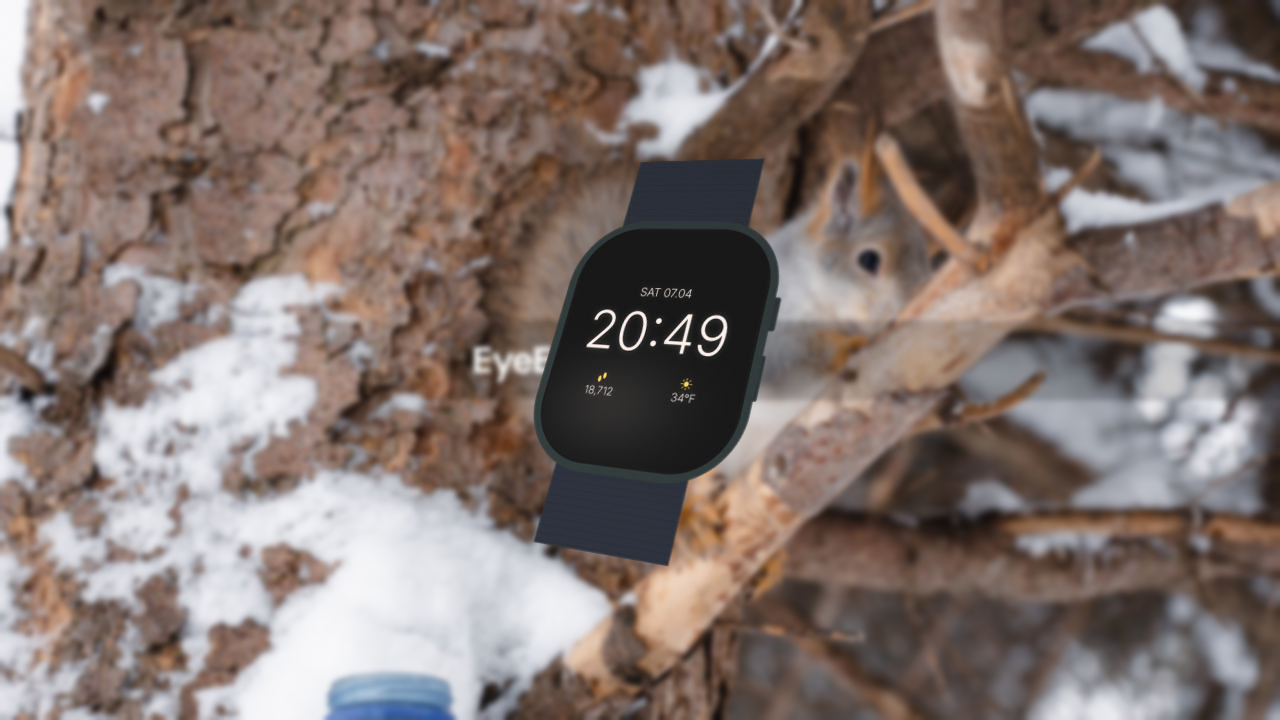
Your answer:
20 h 49 min
